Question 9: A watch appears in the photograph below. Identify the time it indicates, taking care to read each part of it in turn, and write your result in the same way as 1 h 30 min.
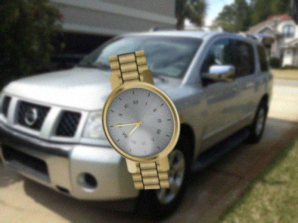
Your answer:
7 h 45 min
